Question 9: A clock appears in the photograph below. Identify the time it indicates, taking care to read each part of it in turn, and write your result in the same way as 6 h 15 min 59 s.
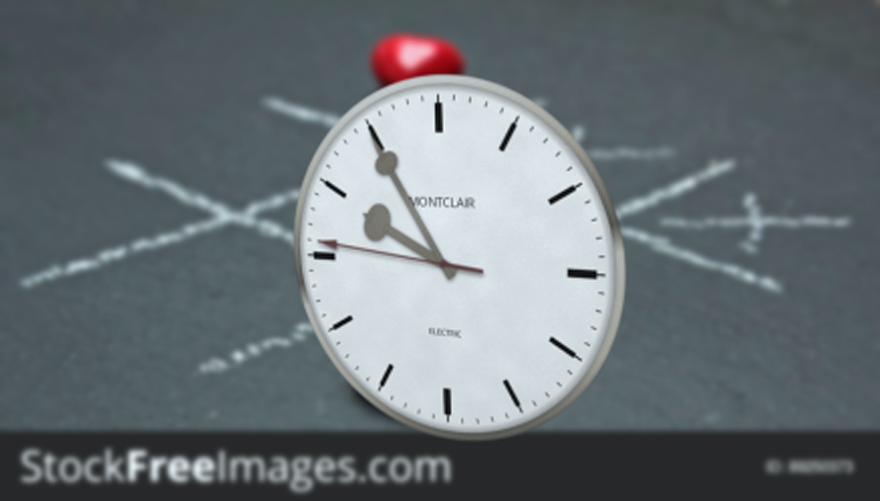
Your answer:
9 h 54 min 46 s
